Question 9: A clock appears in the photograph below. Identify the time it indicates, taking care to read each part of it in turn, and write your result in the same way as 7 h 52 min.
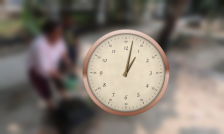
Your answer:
1 h 02 min
